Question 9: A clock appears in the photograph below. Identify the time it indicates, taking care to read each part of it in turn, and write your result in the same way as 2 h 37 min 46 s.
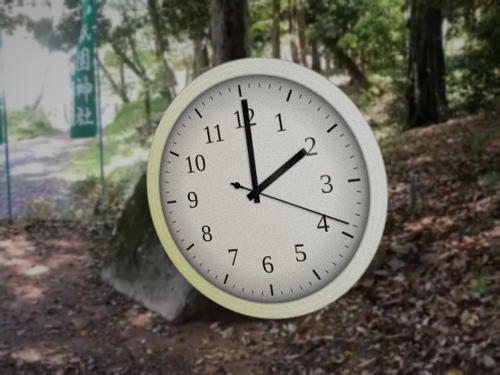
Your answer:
2 h 00 min 19 s
